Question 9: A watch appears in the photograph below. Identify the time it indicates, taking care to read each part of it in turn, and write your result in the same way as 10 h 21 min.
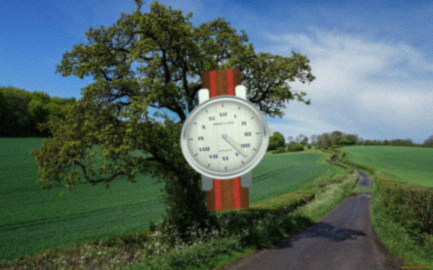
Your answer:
4 h 23 min
